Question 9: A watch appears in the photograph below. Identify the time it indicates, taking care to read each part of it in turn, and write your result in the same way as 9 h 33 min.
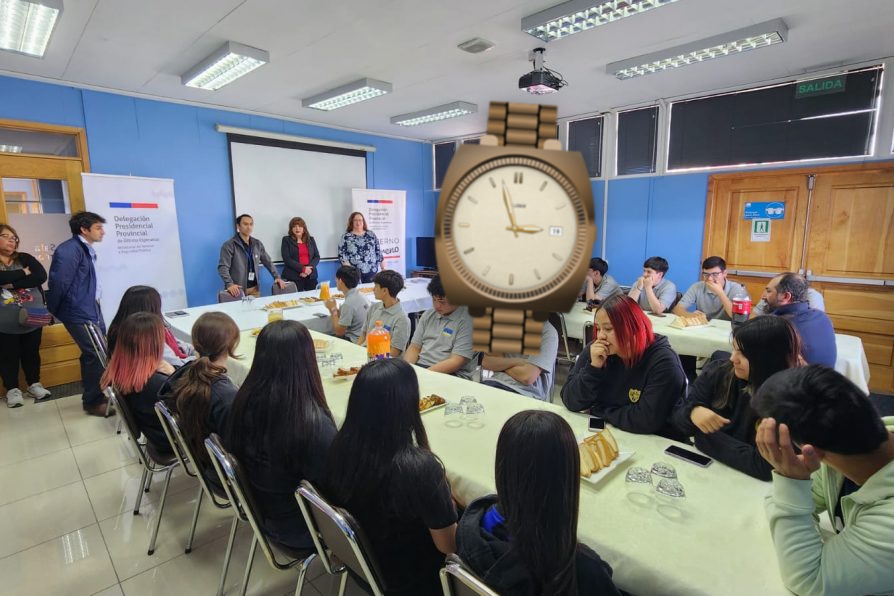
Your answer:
2 h 57 min
